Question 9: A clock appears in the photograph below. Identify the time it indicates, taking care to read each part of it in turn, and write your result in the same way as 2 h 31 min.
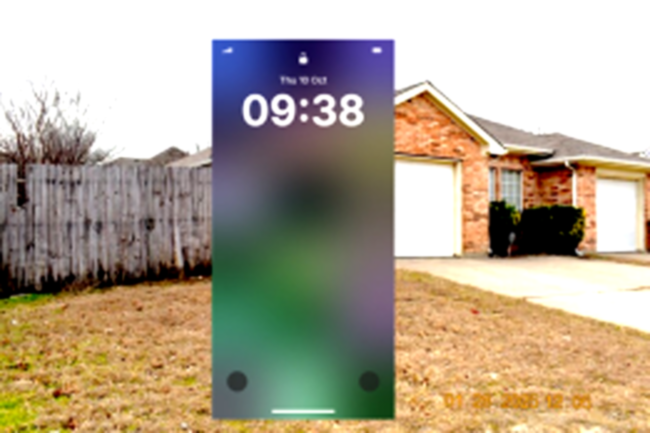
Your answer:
9 h 38 min
